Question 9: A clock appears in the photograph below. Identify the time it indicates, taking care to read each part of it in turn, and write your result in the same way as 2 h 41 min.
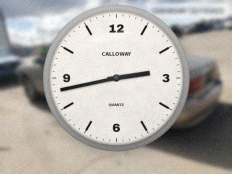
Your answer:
2 h 43 min
